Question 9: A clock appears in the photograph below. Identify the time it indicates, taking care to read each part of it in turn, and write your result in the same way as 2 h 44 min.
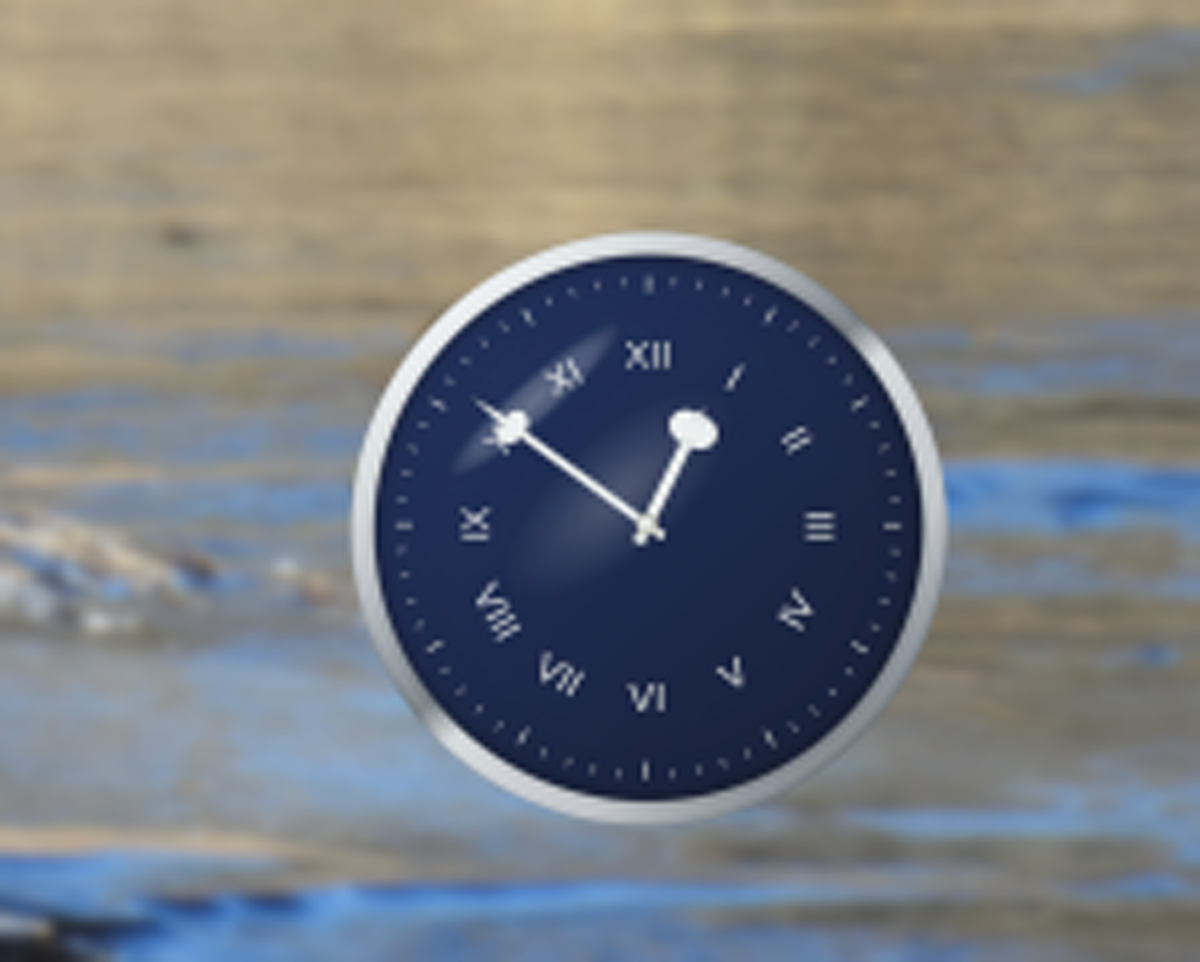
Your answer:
12 h 51 min
